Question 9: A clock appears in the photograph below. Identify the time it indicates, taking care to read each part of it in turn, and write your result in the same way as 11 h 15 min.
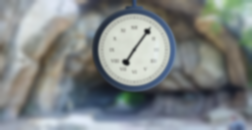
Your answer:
7 h 06 min
